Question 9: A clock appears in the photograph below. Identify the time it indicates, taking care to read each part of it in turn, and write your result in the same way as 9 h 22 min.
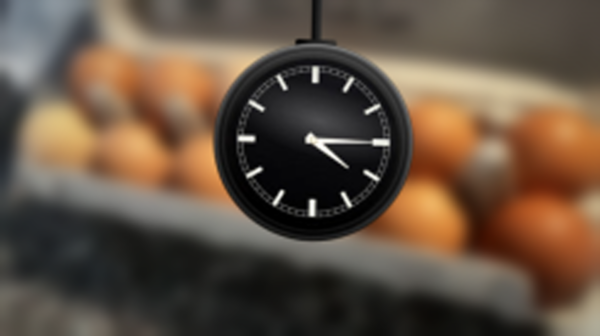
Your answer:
4 h 15 min
